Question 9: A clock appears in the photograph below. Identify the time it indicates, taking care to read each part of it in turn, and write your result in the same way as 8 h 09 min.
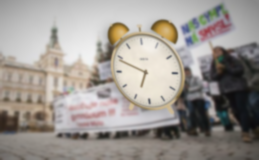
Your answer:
6 h 49 min
